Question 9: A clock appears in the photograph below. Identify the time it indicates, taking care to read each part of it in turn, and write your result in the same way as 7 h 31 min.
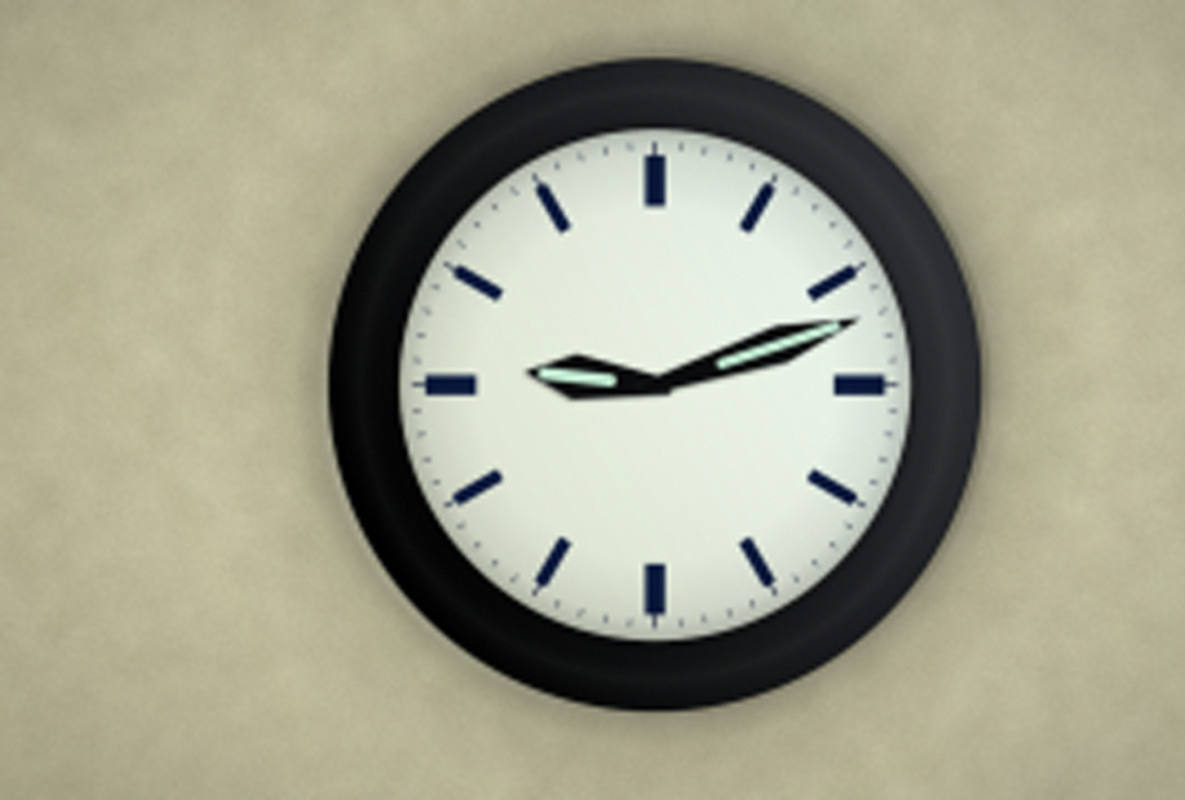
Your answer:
9 h 12 min
